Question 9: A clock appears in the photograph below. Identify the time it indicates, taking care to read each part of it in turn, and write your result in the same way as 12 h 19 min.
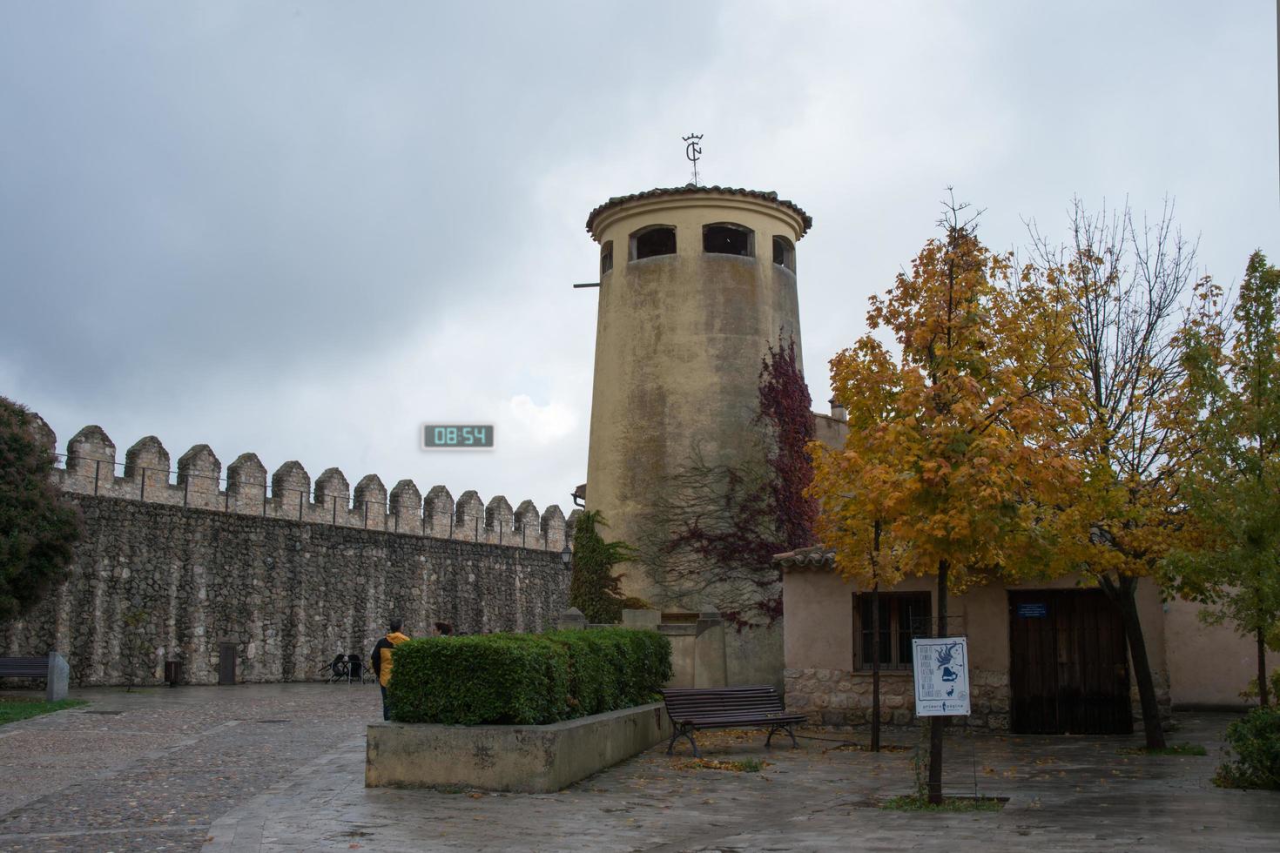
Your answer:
8 h 54 min
